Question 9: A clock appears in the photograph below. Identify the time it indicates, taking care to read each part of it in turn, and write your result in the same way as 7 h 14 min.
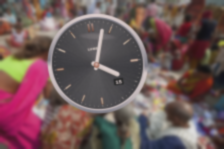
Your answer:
4 h 03 min
